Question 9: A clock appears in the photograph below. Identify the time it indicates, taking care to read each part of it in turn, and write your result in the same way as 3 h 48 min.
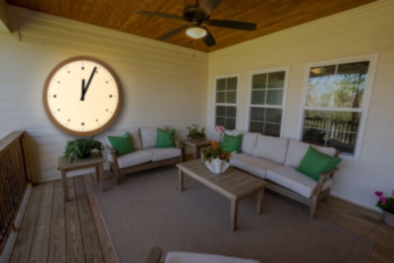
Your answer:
12 h 04 min
